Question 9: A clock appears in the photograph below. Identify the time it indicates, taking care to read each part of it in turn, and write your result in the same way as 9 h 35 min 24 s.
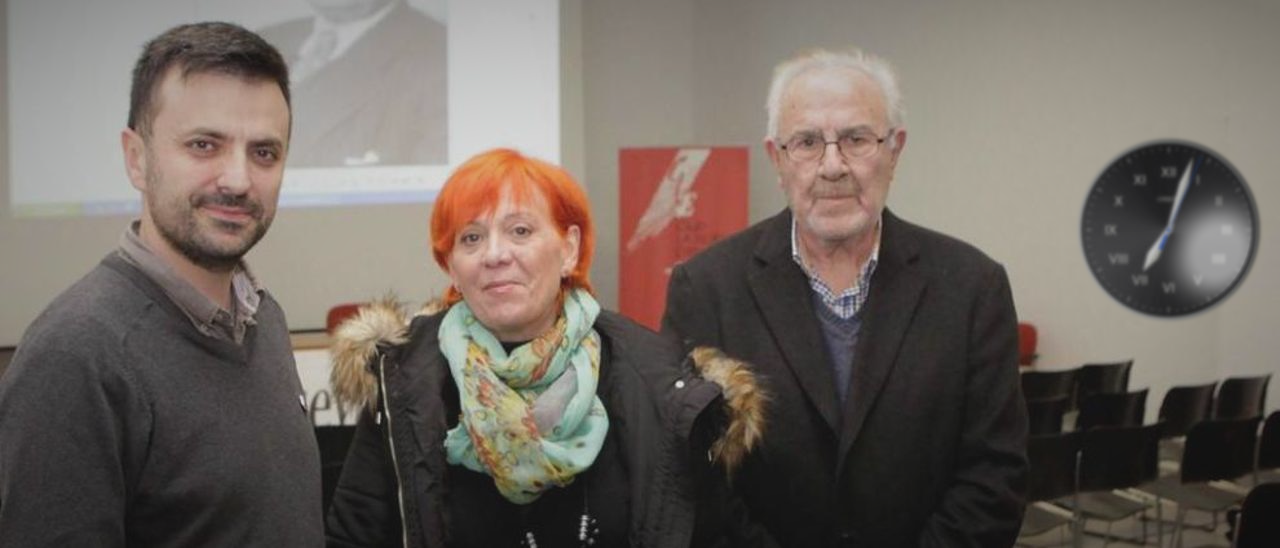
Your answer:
7 h 03 min 04 s
